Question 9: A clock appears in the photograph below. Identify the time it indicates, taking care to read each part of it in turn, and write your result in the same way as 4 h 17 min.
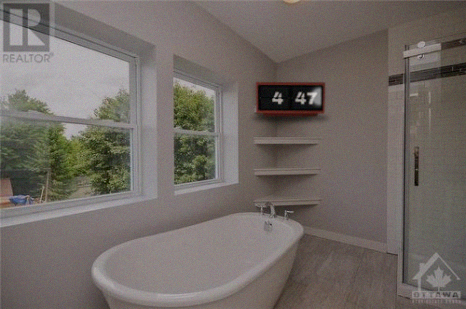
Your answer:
4 h 47 min
